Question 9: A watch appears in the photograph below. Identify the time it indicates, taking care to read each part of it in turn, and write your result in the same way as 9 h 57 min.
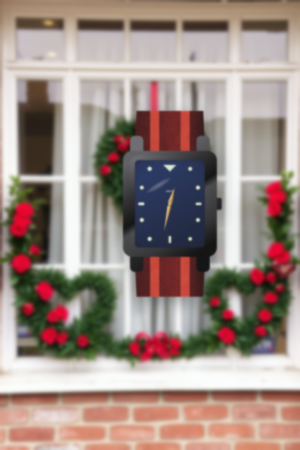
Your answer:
12 h 32 min
